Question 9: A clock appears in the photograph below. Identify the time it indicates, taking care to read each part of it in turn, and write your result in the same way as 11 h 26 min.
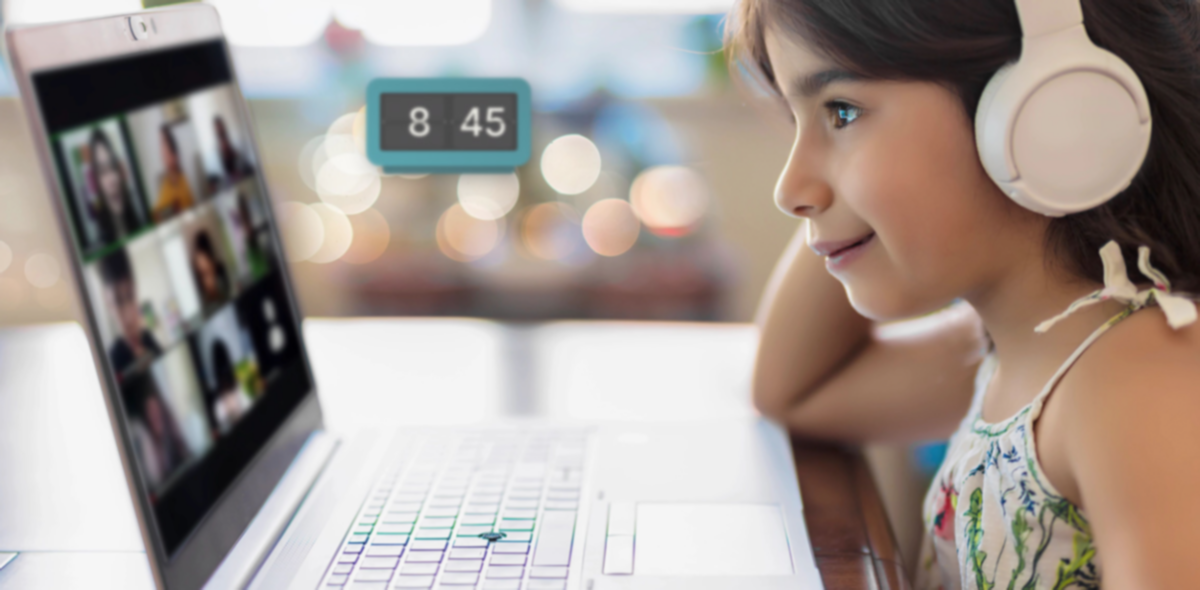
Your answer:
8 h 45 min
